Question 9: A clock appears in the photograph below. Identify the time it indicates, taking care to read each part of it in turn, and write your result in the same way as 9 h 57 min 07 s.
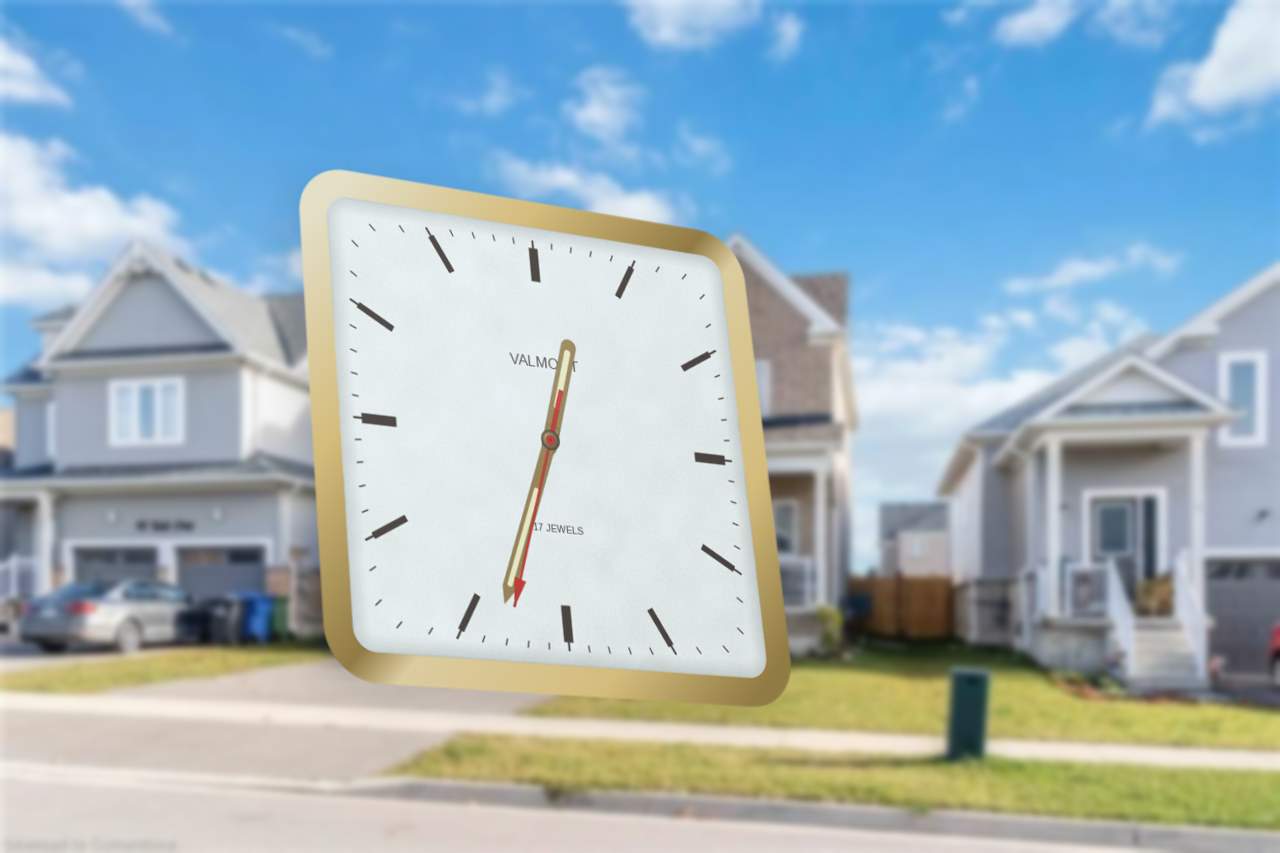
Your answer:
12 h 33 min 33 s
